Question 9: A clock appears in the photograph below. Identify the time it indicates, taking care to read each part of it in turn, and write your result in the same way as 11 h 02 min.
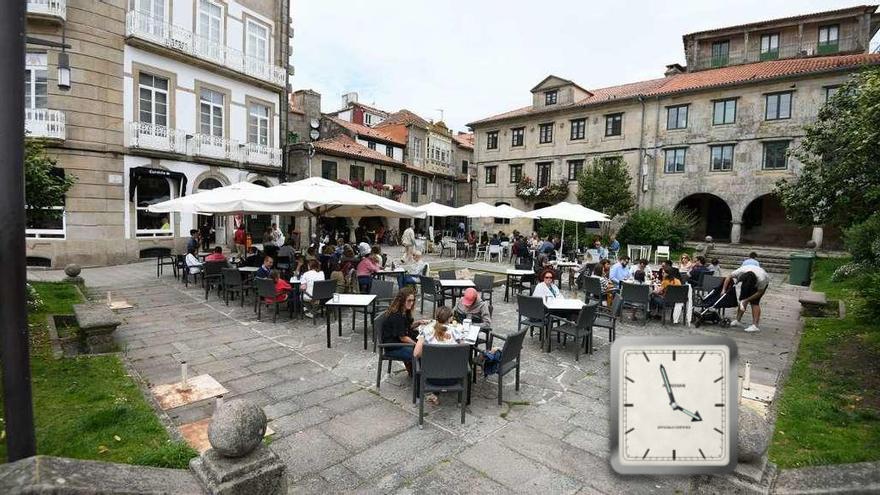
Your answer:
3 h 57 min
